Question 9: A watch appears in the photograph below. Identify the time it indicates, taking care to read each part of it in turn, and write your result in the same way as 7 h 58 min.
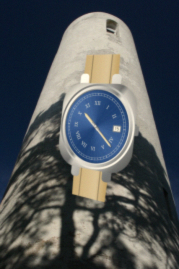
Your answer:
10 h 22 min
